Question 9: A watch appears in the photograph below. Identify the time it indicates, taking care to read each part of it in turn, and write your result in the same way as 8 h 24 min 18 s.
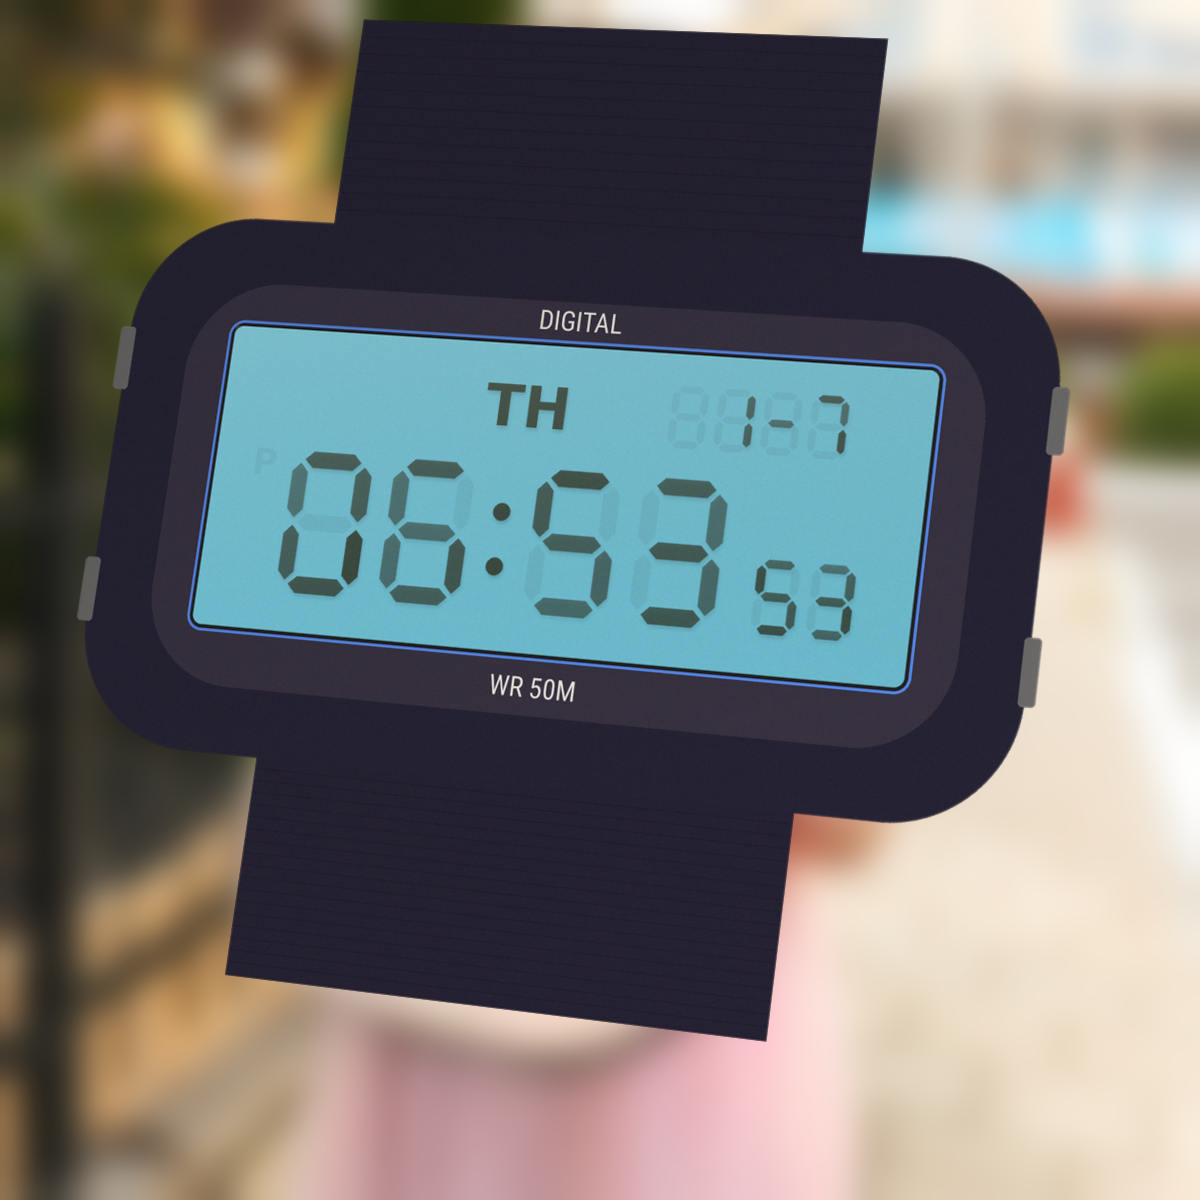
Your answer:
6 h 53 min 53 s
